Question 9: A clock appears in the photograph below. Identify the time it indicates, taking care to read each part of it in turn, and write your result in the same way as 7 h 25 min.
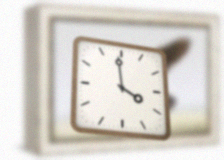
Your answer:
3 h 59 min
